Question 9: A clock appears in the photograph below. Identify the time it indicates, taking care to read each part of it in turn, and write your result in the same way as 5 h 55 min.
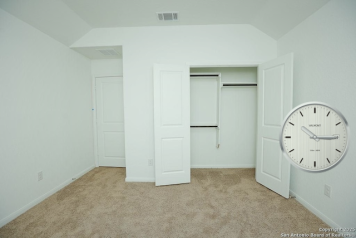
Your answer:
10 h 15 min
